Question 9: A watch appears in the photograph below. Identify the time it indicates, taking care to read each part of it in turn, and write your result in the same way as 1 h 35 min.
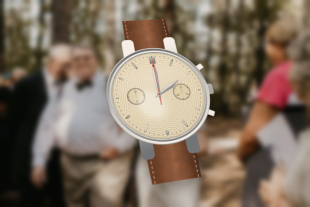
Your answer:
2 h 00 min
